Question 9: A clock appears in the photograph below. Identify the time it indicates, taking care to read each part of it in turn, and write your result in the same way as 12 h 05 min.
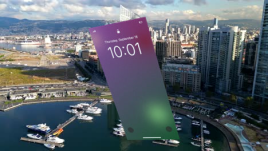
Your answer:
10 h 01 min
